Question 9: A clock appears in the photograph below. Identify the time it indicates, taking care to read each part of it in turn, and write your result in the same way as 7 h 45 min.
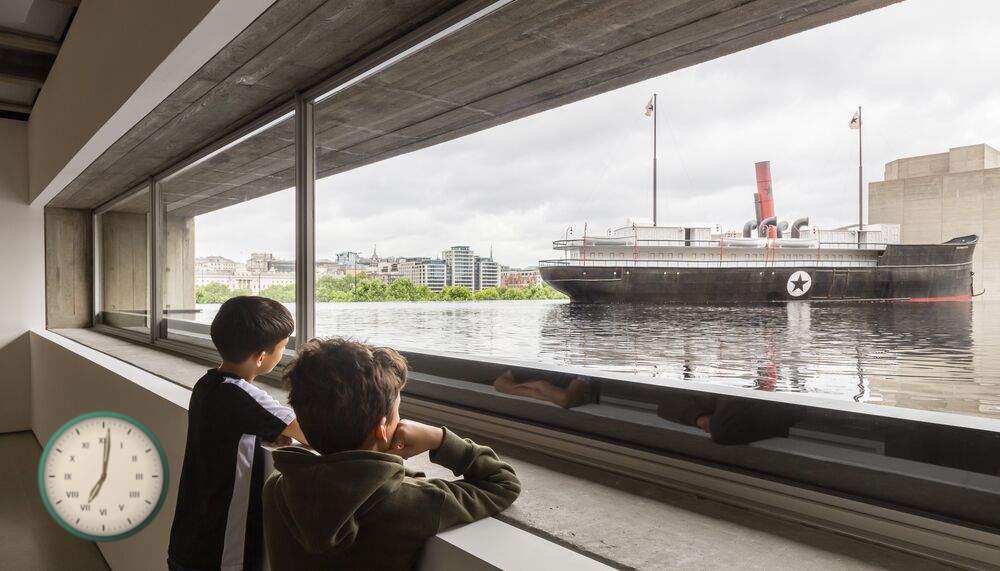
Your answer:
7 h 01 min
